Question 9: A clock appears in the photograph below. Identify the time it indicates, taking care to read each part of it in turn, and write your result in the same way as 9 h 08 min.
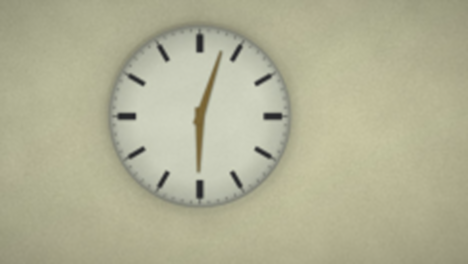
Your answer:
6 h 03 min
